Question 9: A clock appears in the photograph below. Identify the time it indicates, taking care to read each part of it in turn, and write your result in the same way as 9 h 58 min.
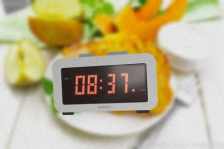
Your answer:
8 h 37 min
